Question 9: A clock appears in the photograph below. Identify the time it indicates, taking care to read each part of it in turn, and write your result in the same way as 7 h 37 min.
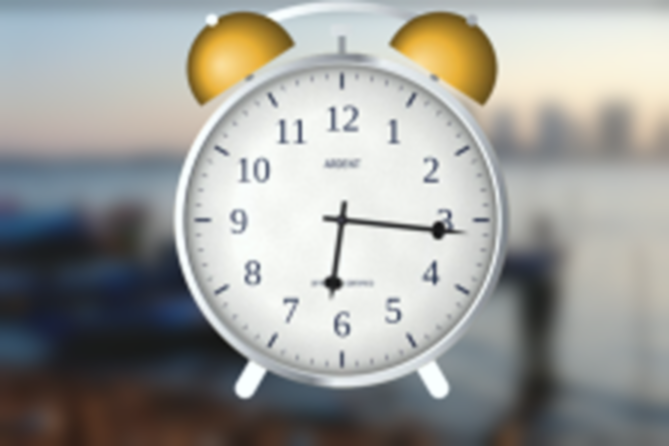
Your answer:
6 h 16 min
